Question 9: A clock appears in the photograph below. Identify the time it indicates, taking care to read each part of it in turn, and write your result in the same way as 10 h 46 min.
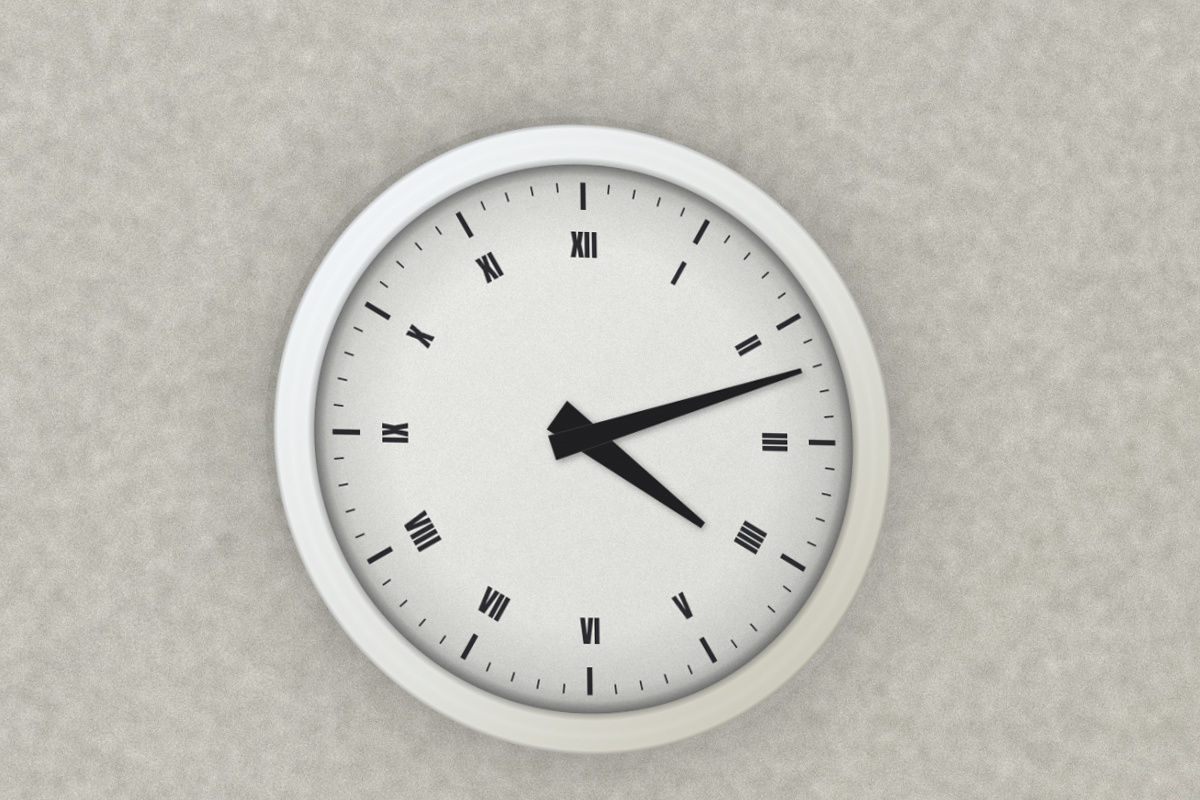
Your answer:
4 h 12 min
